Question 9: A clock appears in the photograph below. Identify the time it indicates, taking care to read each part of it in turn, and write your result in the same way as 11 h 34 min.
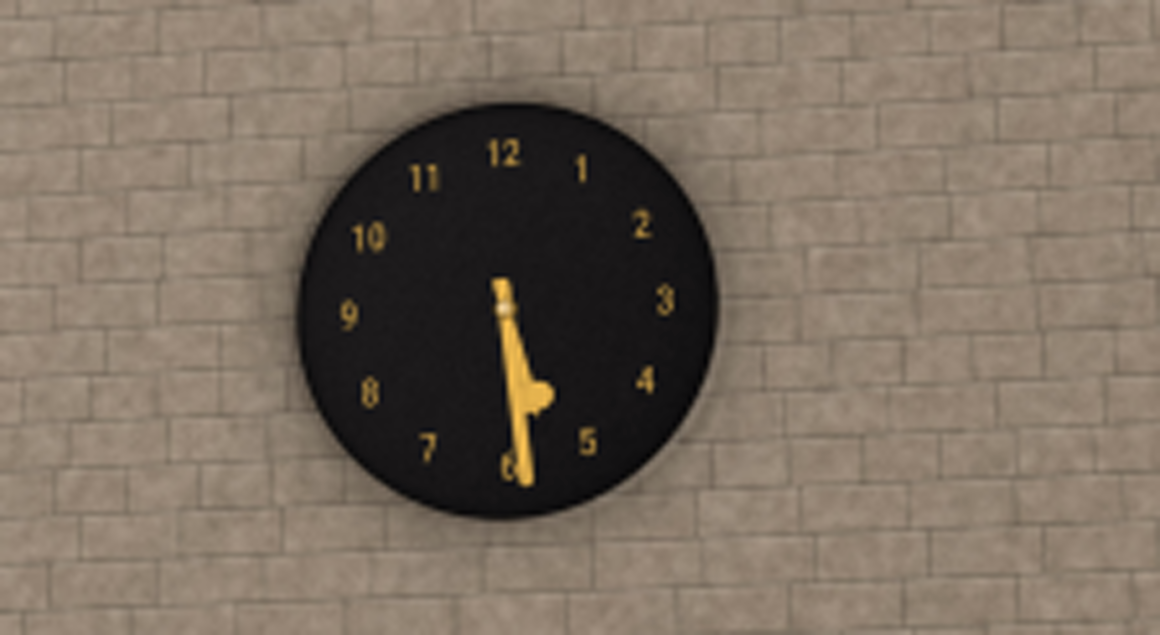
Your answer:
5 h 29 min
